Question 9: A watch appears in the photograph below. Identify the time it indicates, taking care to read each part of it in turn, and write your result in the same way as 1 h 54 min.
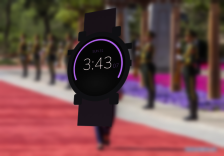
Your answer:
3 h 43 min
